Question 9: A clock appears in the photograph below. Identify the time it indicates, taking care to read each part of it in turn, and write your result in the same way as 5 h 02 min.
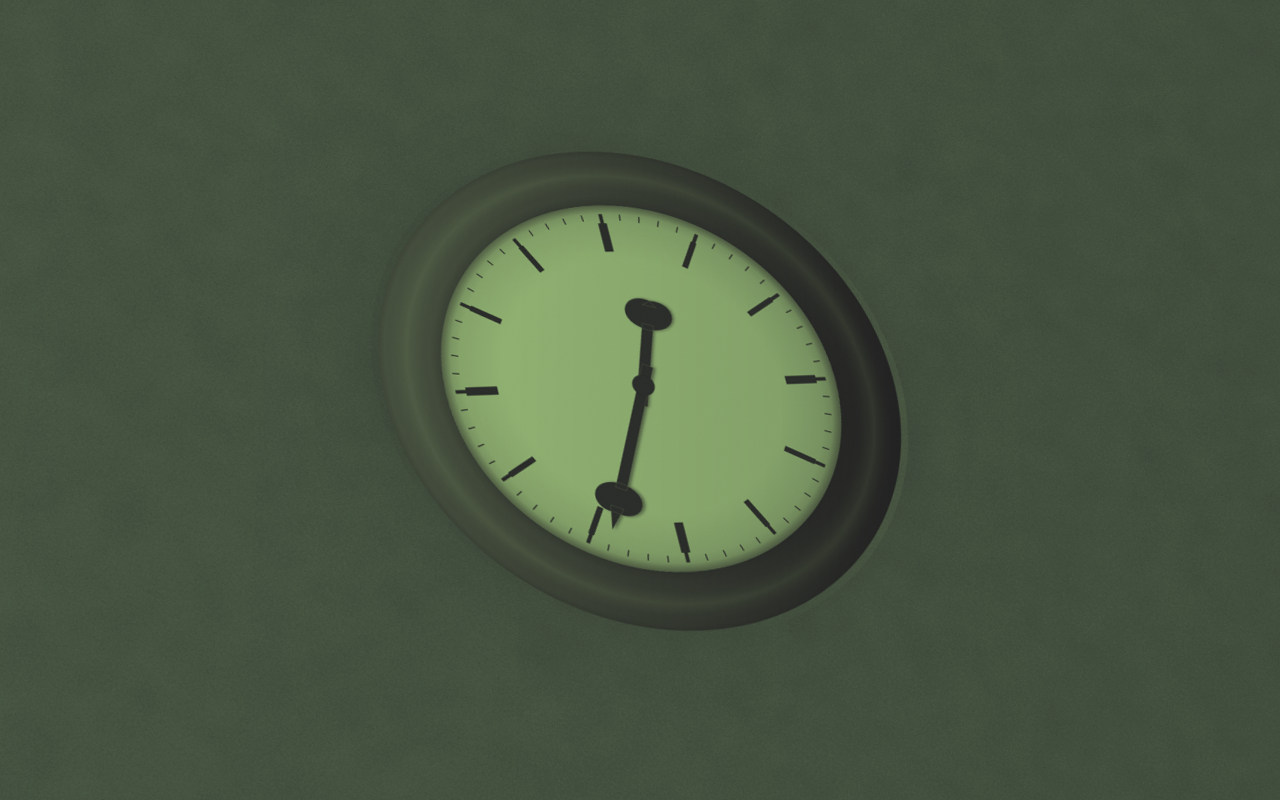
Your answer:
12 h 34 min
